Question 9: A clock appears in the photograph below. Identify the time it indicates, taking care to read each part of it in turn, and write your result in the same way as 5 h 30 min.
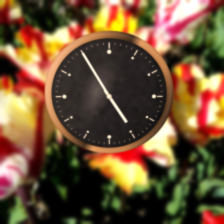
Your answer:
4 h 55 min
